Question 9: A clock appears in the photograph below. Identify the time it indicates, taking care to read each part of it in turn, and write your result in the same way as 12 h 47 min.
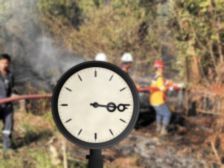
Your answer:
3 h 16 min
